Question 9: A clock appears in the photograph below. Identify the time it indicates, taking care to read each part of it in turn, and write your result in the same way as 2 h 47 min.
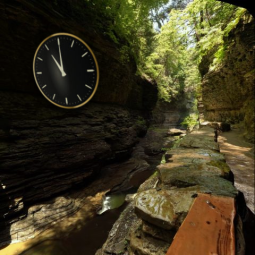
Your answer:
11 h 00 min
